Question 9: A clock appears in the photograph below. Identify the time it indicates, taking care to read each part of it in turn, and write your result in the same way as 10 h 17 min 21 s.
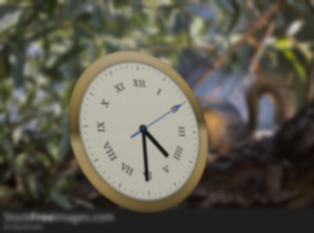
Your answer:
4 h 30 min 10 s
